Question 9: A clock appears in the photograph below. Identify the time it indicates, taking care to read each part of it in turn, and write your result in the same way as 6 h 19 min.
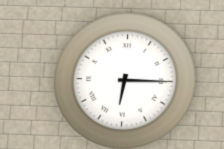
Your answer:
6 h 15 min
